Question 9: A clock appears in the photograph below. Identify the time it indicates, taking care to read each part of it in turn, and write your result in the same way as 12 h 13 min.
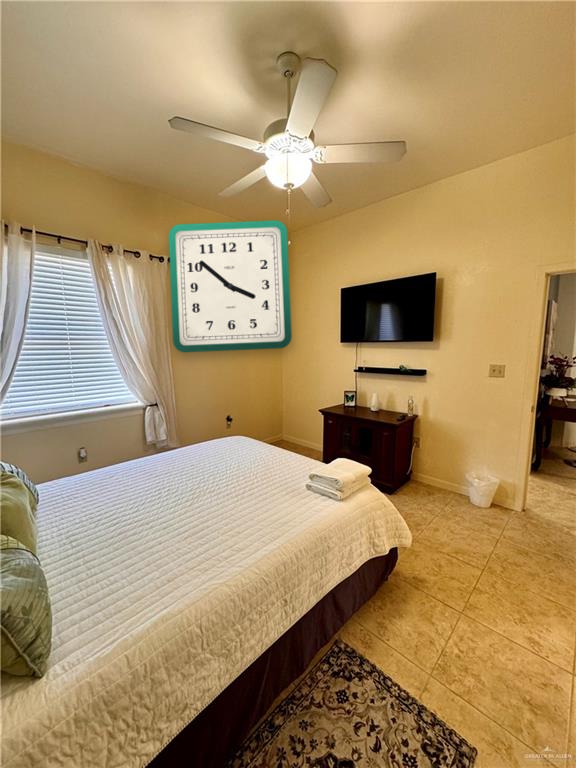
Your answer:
3 h 52 min
